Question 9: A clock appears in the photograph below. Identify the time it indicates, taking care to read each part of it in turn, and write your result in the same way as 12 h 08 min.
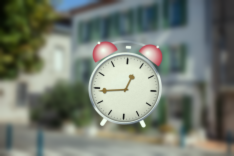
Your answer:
12 h 44 min
